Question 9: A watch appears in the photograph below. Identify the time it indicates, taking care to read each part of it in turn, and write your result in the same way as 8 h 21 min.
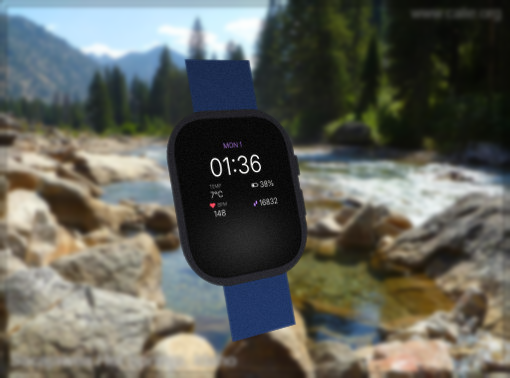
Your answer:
1 h 36 min
